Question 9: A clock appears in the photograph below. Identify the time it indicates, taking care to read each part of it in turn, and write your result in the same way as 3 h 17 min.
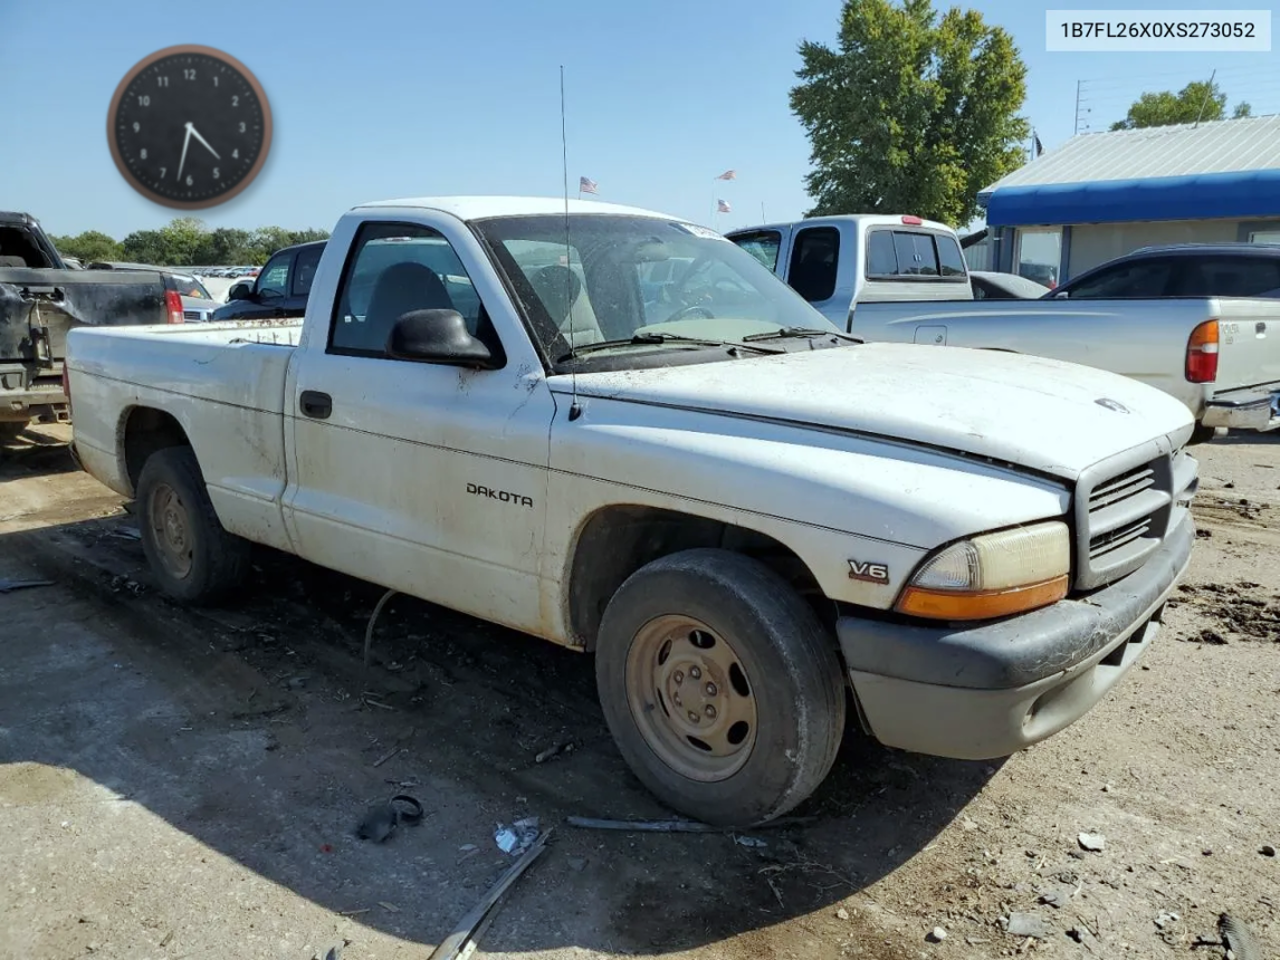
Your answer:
4 h 32 min
